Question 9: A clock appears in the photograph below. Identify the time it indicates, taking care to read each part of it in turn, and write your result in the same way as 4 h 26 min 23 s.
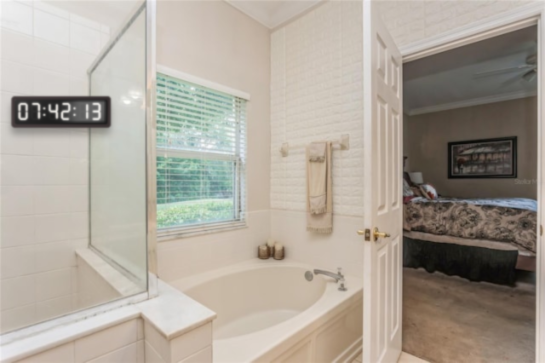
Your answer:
7 h 42 min 13 s
